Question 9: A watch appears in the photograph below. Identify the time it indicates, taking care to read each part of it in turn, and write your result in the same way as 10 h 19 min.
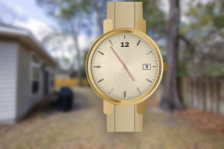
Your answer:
4 h 54 min
